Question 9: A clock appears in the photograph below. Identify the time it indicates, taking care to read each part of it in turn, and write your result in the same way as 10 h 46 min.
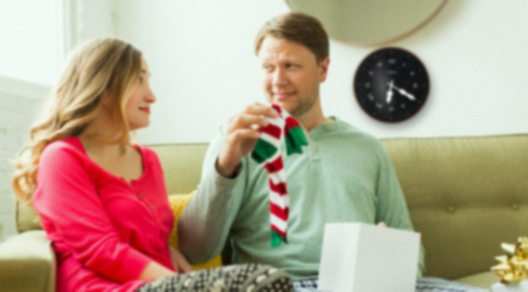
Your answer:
6 h 20 min
